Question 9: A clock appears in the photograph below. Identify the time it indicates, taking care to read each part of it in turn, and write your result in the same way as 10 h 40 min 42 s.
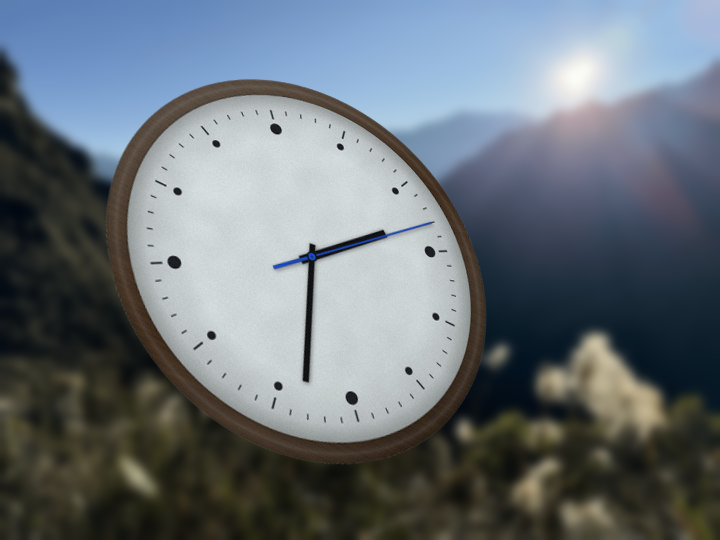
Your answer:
2 h 33 min 13 s
